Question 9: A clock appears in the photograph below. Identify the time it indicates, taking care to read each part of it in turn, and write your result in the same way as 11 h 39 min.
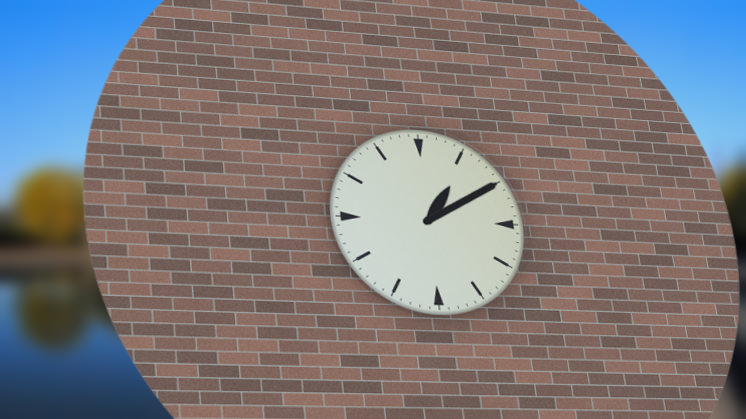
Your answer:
1 h 10 min
